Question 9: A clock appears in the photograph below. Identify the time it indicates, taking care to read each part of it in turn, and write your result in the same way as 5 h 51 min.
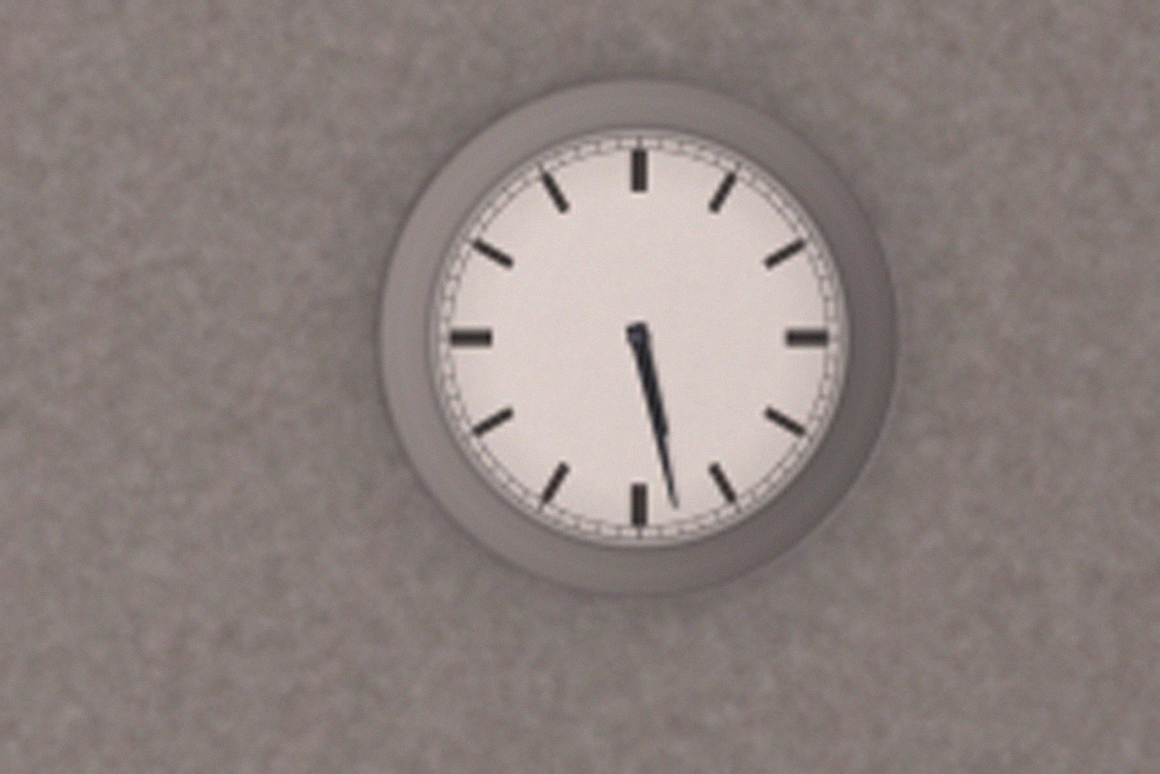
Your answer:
5 h 28 min
